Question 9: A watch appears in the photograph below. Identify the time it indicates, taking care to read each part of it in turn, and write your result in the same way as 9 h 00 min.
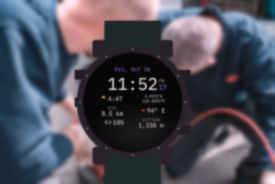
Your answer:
11 h 52 min
